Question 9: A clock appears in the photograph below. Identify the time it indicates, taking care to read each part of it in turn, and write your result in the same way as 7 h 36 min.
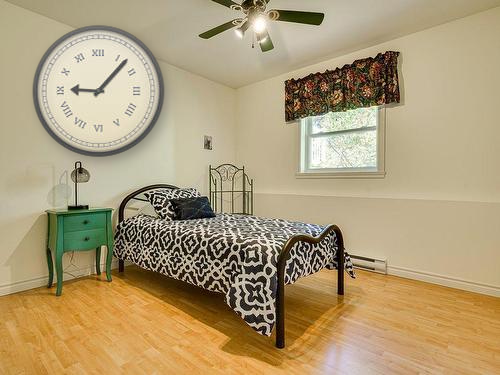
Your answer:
9 h 07 min
